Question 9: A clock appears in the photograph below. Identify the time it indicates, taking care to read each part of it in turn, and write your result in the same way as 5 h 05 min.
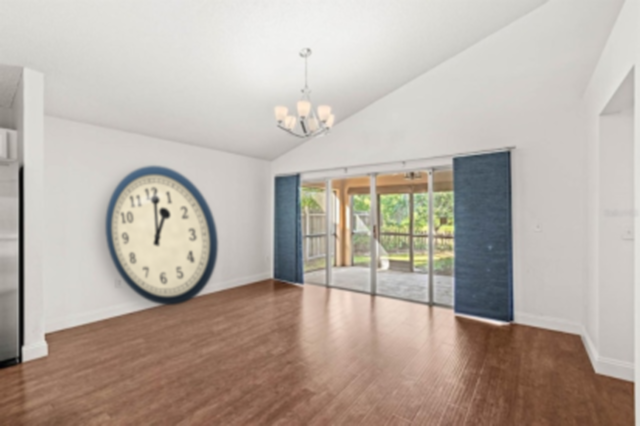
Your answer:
1 h 01 min
